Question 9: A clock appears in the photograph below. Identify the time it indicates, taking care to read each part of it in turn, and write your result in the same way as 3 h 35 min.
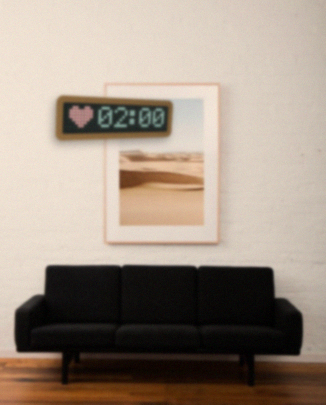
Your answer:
2 h 00 min
